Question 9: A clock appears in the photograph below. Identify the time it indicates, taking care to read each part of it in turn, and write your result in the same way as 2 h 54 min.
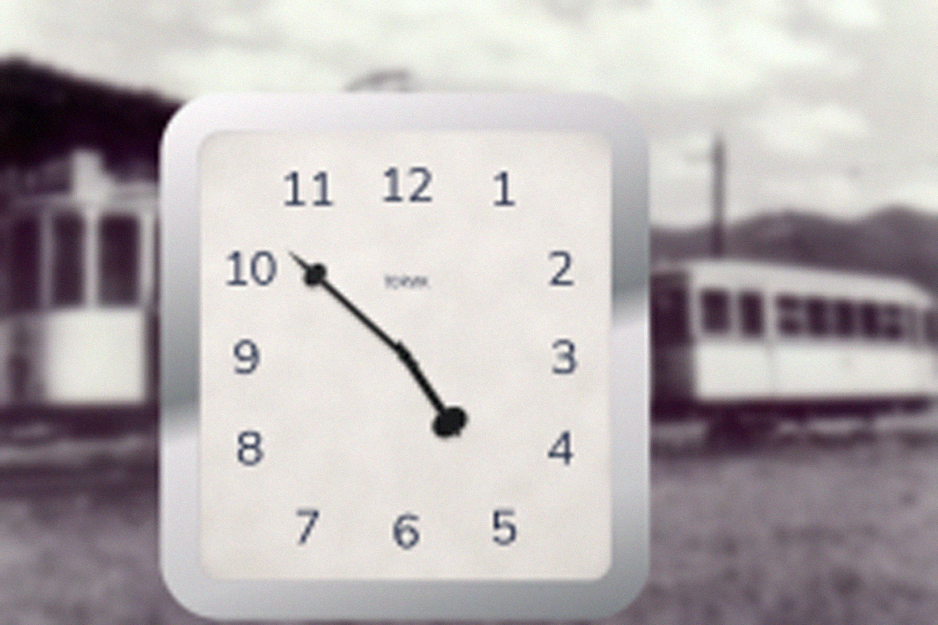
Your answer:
4 h 52 min
